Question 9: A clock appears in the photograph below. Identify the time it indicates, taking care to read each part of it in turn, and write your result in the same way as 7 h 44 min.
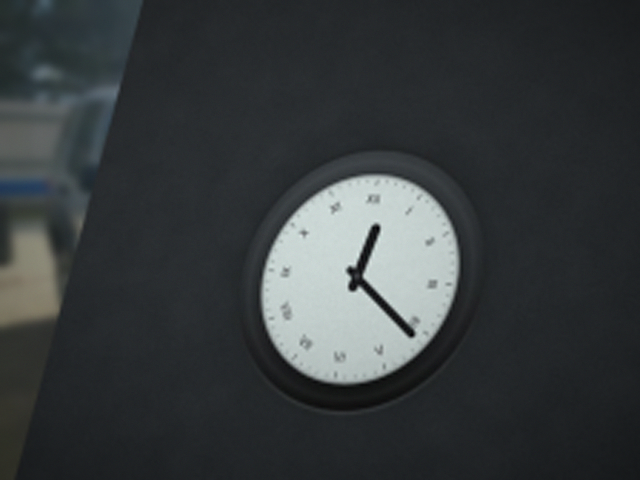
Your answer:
12 h 21 min
